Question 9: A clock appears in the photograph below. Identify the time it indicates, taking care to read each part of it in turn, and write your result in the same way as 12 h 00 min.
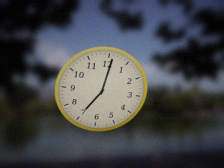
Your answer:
7 h 01 min
